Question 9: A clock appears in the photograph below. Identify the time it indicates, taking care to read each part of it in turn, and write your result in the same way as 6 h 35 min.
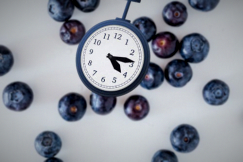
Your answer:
4 h 14 min
